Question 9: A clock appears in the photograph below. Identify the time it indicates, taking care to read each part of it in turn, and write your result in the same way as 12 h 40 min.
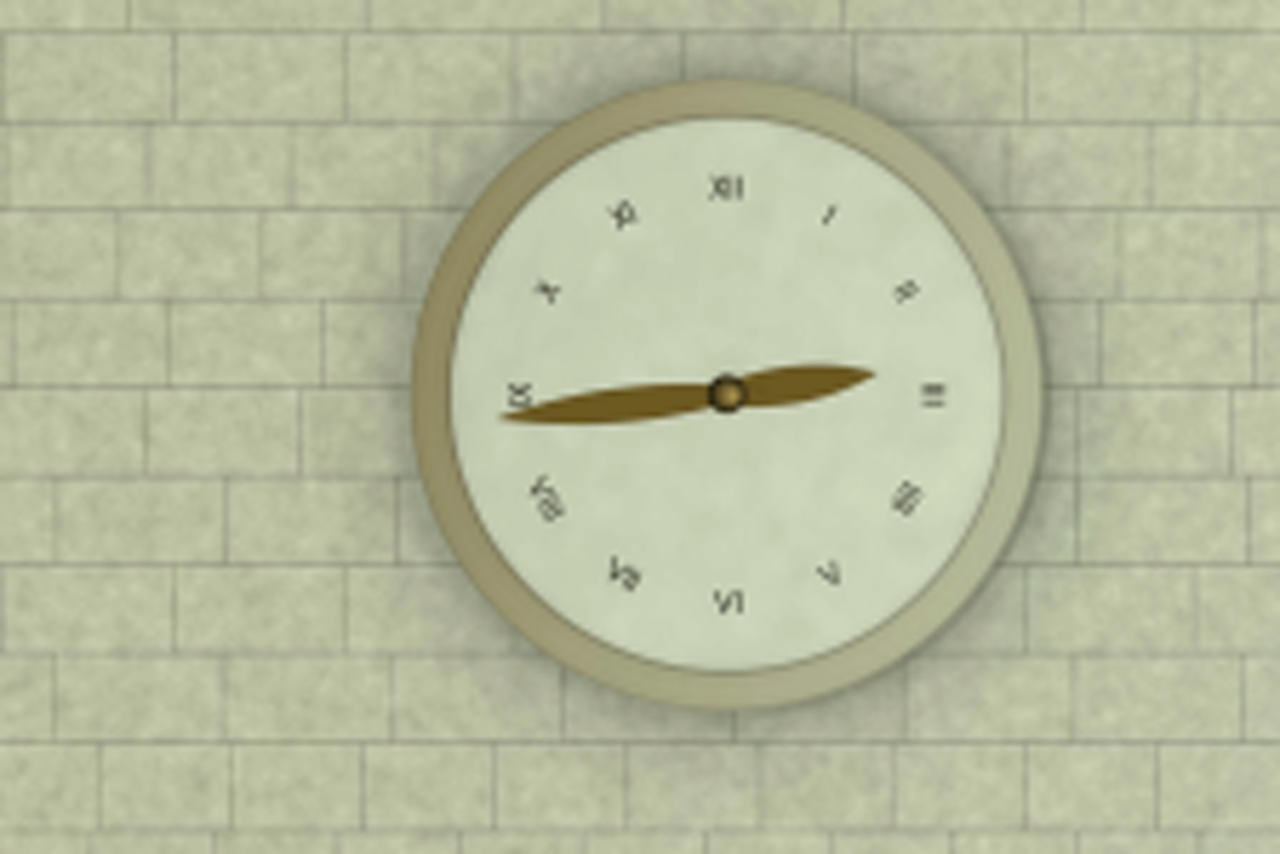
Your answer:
2 h 44 min
